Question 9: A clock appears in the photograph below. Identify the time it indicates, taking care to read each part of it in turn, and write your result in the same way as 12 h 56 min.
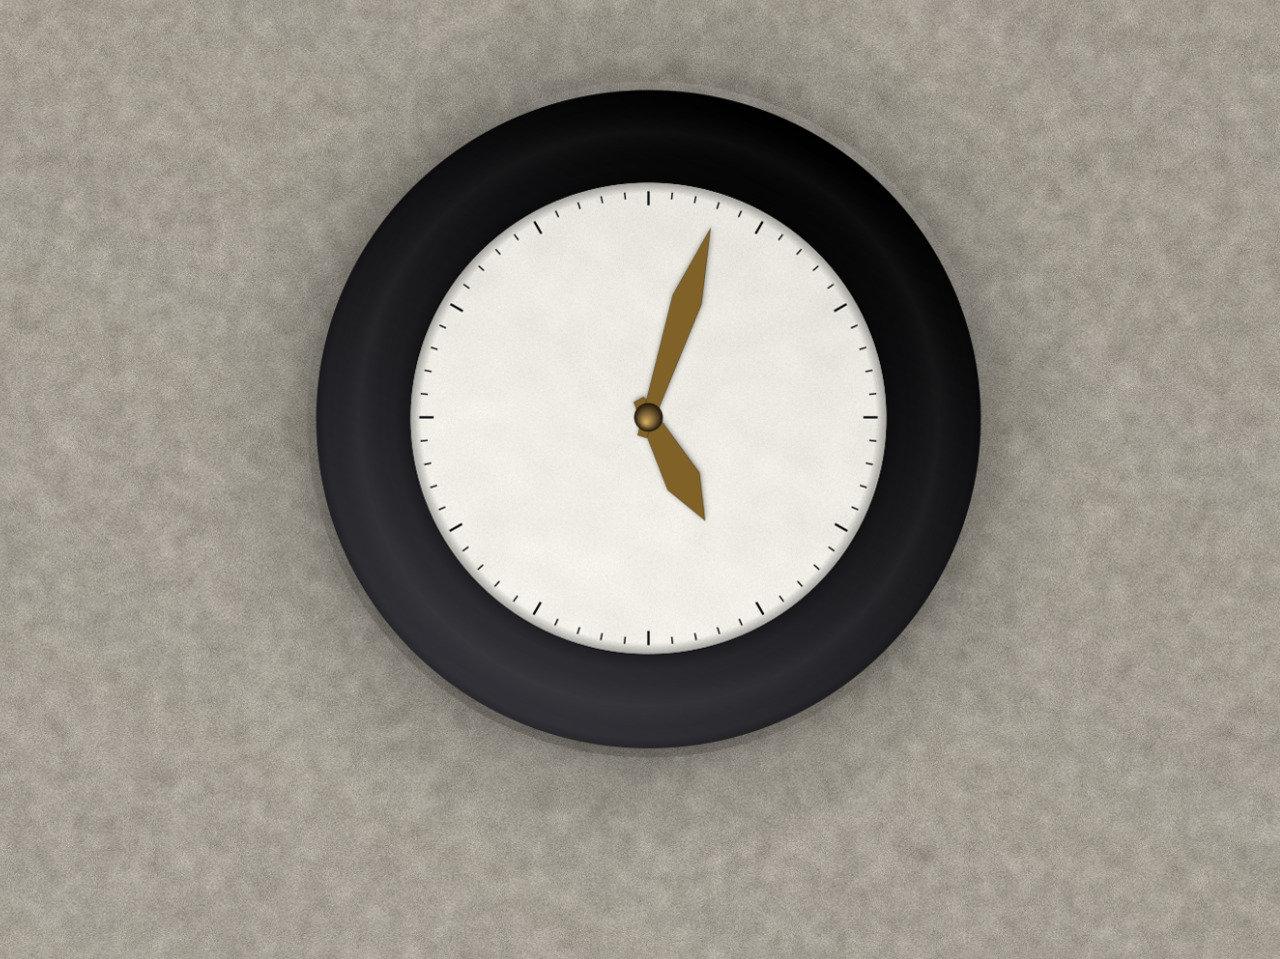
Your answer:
5 h 03 min
